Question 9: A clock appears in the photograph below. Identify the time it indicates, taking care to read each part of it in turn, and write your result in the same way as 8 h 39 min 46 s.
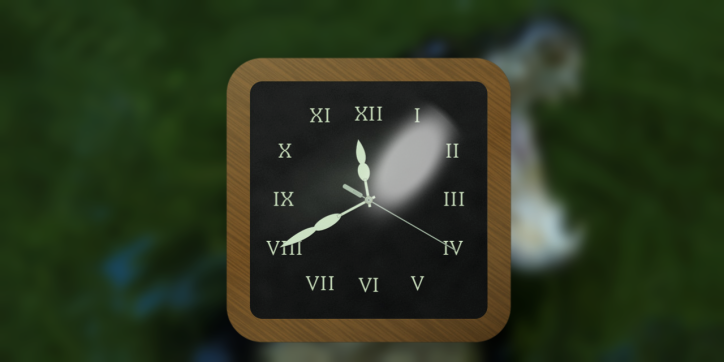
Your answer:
11 h 40 min 20 s
